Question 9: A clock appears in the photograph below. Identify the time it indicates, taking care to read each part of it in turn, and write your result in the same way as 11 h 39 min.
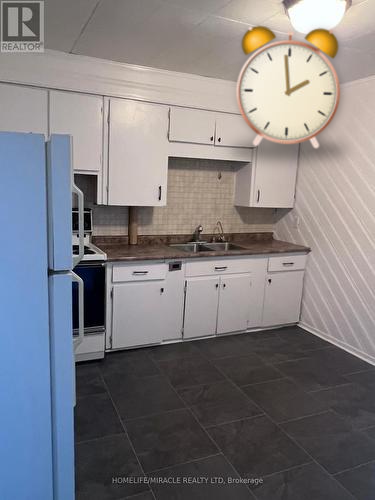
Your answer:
1 h 59 min
